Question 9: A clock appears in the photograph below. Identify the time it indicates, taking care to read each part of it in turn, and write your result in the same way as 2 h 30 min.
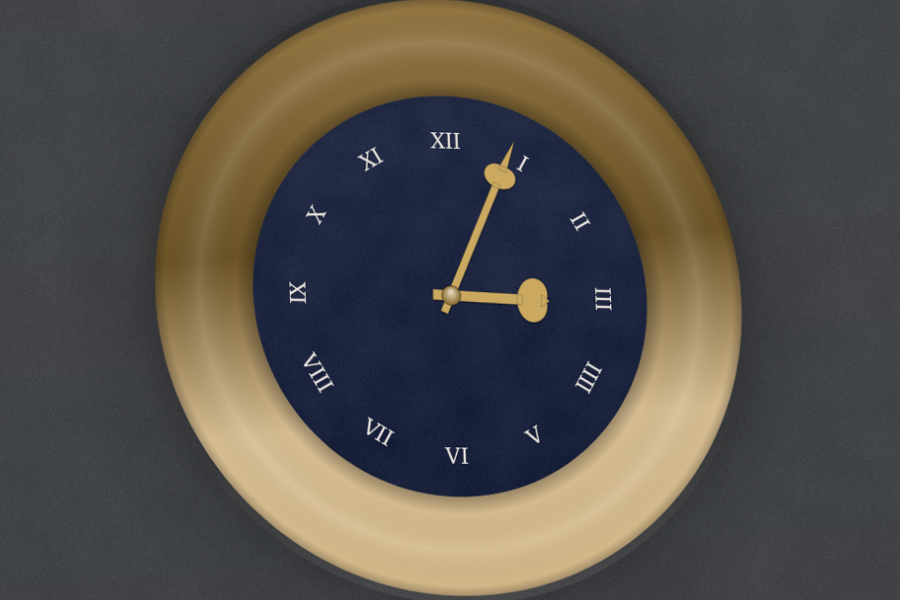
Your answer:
3 h 04 min
